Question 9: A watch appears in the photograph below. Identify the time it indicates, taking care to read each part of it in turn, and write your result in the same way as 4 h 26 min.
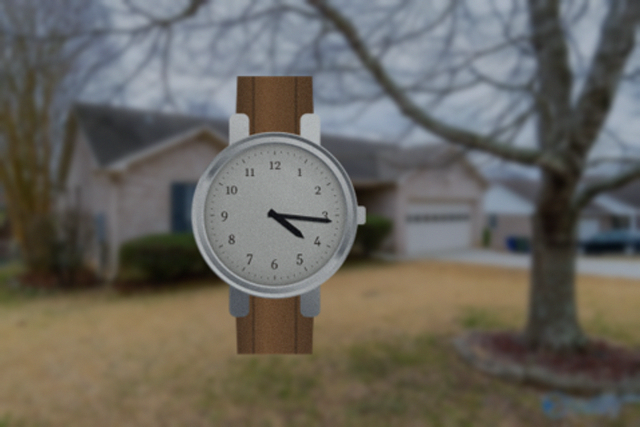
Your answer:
4 h 16 min
